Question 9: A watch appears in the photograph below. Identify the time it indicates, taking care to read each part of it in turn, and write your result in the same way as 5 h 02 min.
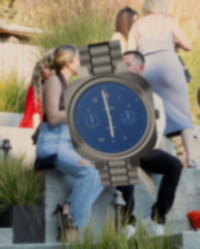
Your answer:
5 h 59 min
